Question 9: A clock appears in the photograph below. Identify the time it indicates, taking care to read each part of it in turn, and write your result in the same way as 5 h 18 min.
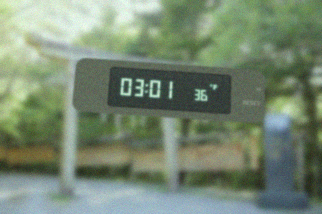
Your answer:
3 h 01 min
